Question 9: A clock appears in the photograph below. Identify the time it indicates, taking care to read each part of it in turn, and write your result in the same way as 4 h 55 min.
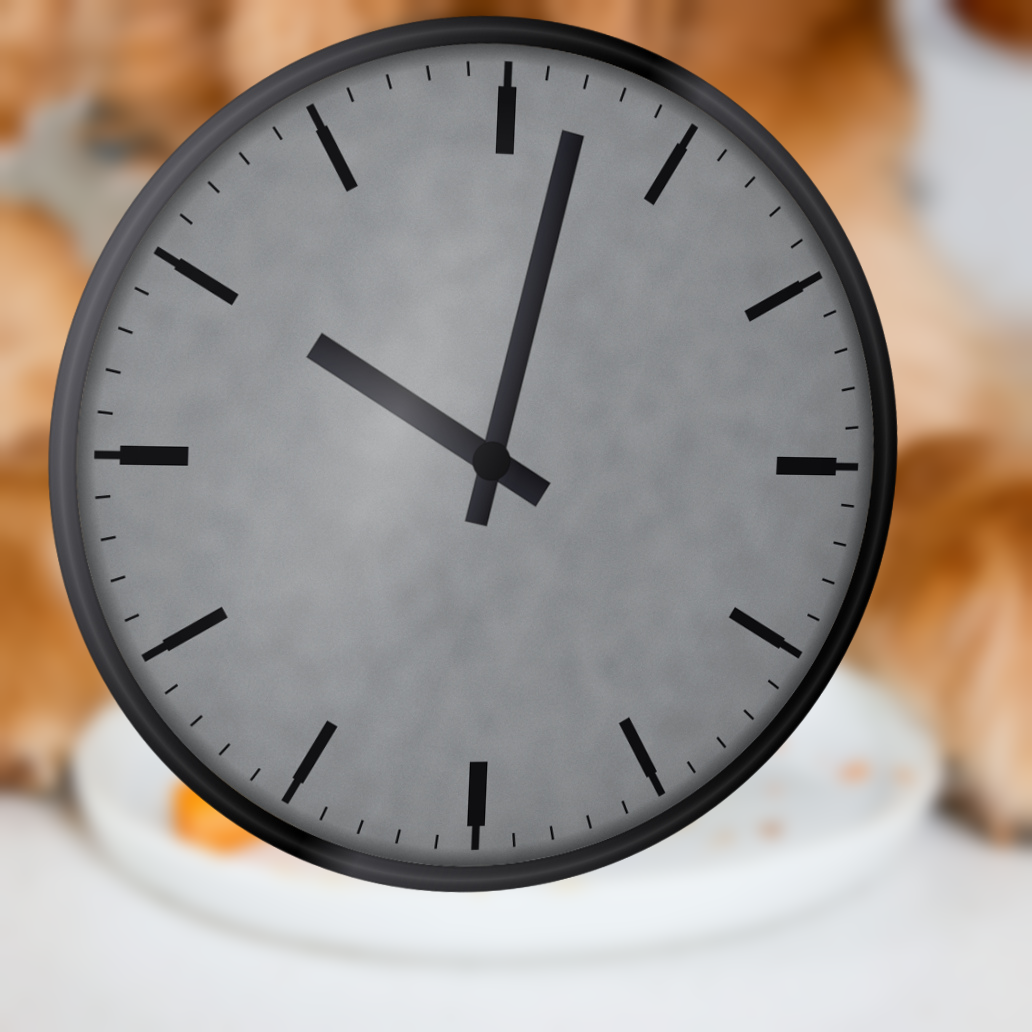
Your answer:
10 h 02 min
